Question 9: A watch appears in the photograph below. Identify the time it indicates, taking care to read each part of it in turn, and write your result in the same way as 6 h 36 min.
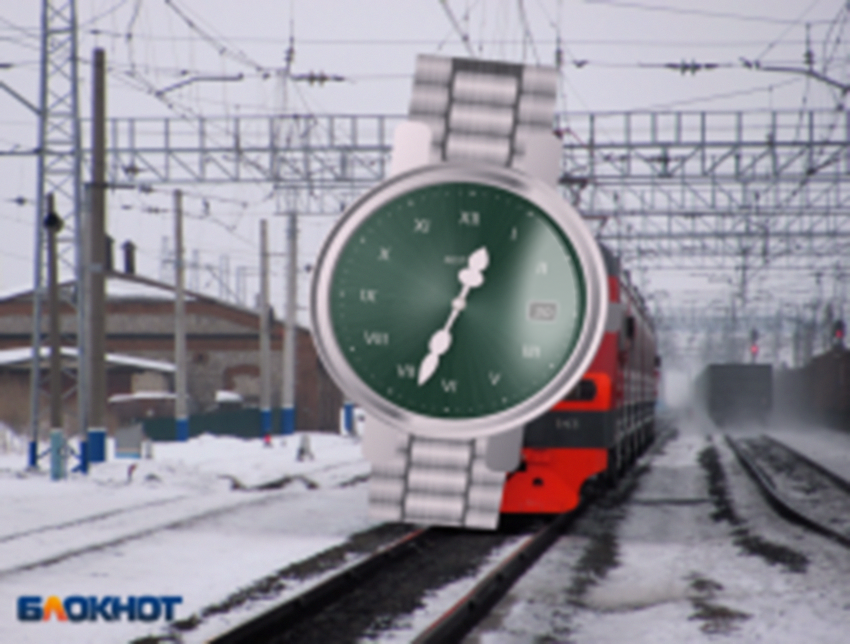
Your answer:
12 h 33 min
